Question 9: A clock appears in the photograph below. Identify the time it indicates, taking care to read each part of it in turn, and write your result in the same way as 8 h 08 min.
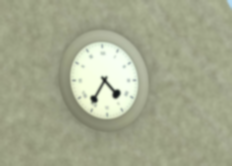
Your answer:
4 h 36 min
